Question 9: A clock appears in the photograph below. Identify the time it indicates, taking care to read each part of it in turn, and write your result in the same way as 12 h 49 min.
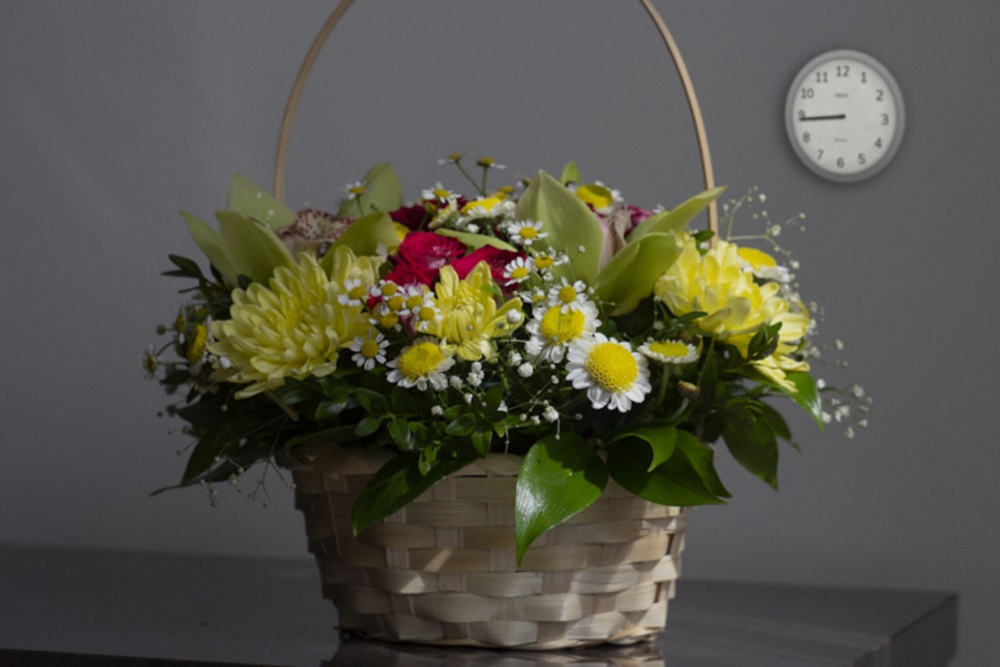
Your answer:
8 h 44 min
